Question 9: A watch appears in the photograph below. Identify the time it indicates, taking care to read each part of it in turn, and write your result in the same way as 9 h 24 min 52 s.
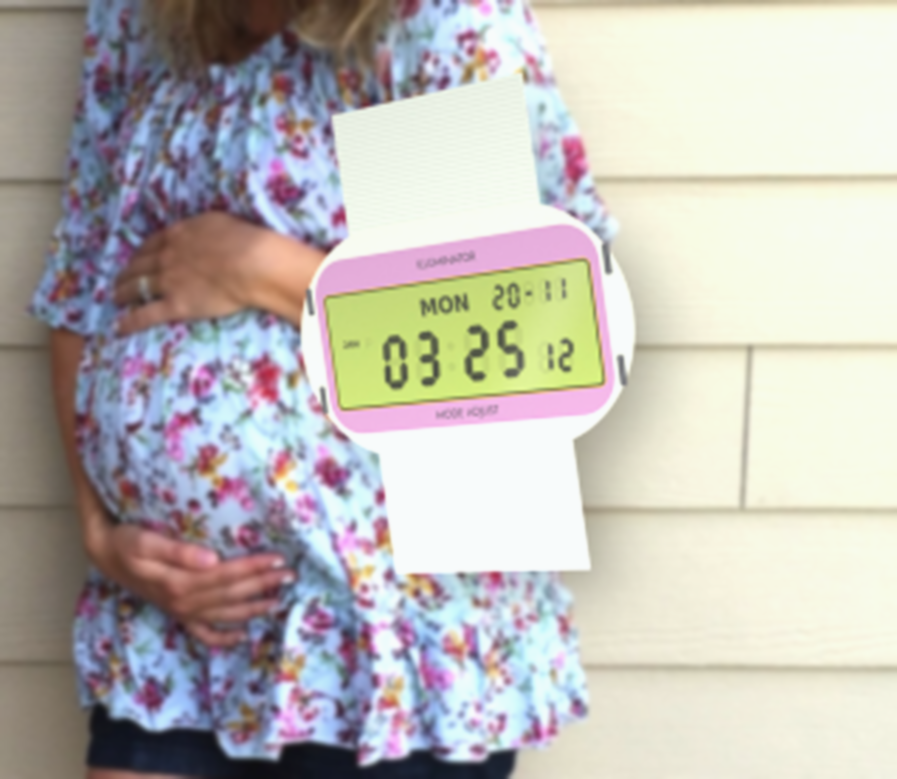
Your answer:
3 h 25 min 12 s
